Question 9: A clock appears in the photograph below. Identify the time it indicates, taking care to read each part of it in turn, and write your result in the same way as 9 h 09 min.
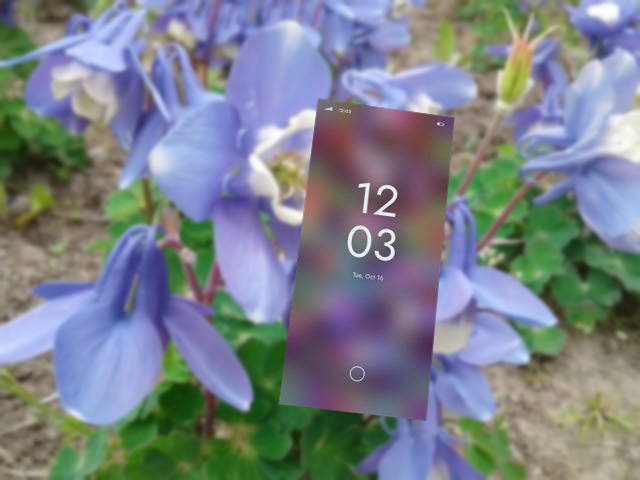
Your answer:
12 h 03 min
